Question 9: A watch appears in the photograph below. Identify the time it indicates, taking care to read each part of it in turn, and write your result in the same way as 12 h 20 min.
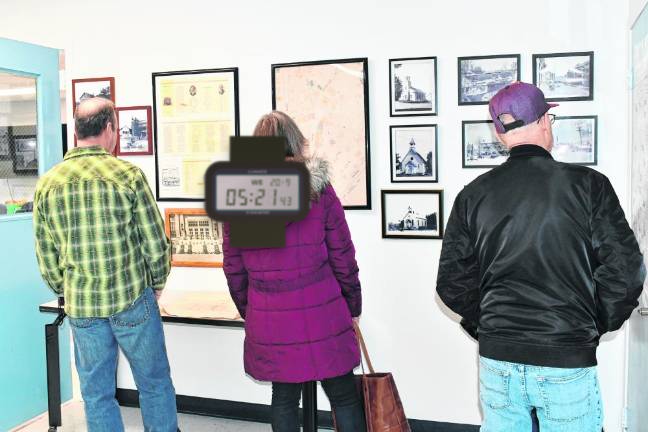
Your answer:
5 h 21 min
